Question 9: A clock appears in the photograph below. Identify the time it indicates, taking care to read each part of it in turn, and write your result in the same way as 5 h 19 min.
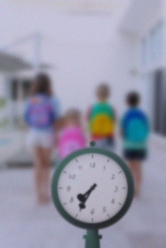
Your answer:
7 h 35 min
